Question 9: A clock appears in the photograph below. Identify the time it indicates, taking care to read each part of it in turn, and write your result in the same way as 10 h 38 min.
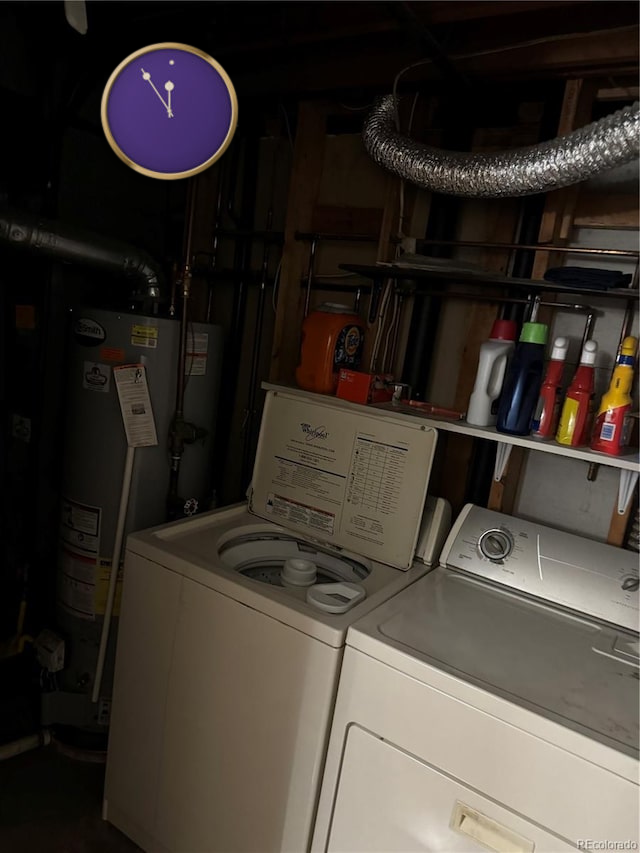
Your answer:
11 h 54 min
